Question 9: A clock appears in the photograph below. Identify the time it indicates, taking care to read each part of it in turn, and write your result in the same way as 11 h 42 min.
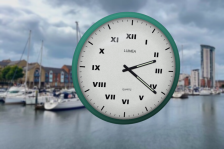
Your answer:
2 h 21 min
